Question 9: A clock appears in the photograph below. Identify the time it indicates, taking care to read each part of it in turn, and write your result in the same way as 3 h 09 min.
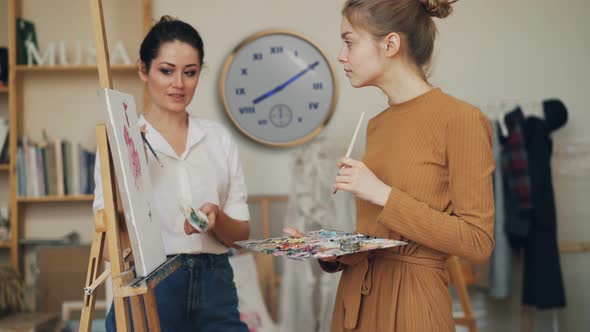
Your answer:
8 h 10 min
